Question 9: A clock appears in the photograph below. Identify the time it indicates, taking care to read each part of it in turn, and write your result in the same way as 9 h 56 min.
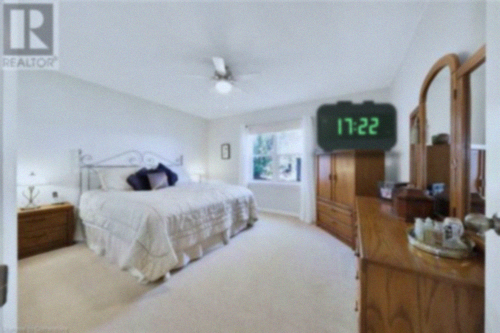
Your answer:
17 h 22 min
